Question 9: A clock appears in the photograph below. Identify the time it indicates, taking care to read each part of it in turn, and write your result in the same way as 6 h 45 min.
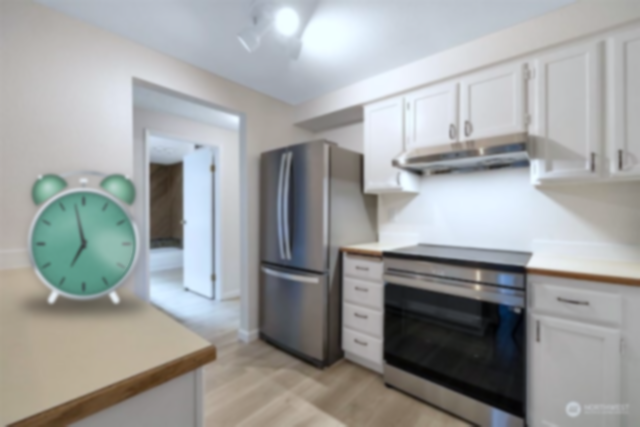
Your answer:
6 h 58 min
